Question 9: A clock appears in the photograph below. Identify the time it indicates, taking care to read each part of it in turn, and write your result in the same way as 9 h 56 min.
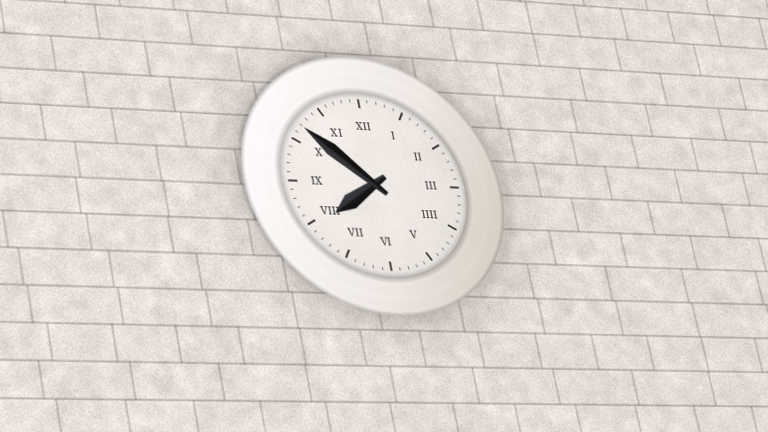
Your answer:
7 h 52 min
